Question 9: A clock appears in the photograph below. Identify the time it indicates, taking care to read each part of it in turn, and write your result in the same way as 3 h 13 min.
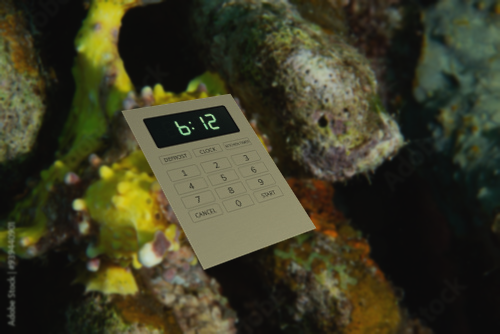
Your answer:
6 h 12 min
